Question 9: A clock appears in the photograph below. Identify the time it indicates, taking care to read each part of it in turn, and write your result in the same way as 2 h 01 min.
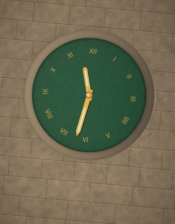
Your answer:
11 h 32 min
